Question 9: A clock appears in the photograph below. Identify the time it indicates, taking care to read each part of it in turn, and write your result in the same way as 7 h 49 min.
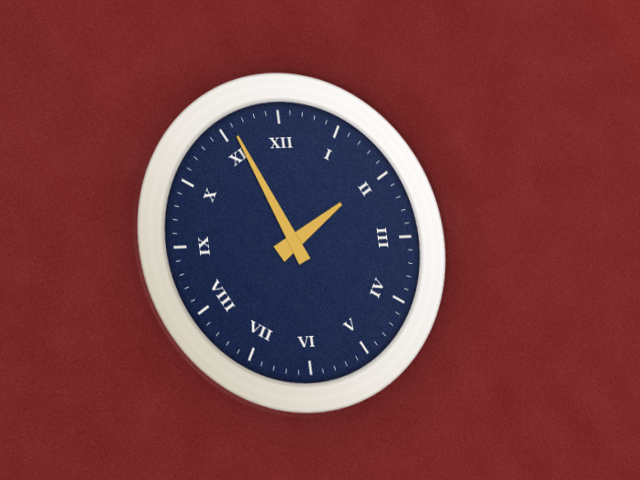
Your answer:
1 h 56 min
